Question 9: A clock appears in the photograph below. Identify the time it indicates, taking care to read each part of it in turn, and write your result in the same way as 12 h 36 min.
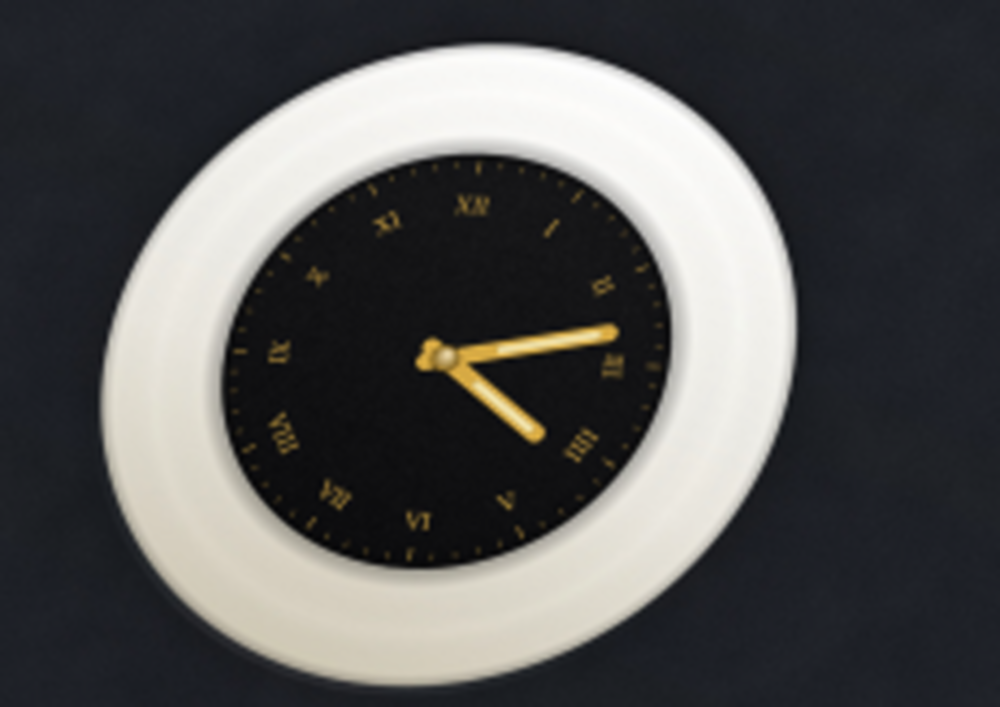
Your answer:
4 h 13 min
